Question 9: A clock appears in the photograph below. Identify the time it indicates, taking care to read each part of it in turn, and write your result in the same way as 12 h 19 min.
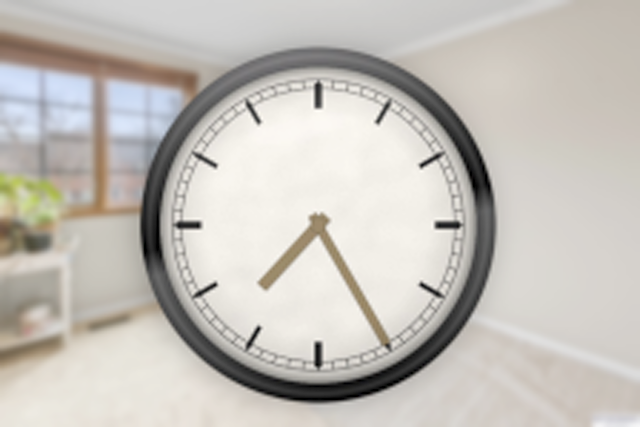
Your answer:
7 h 25 min
